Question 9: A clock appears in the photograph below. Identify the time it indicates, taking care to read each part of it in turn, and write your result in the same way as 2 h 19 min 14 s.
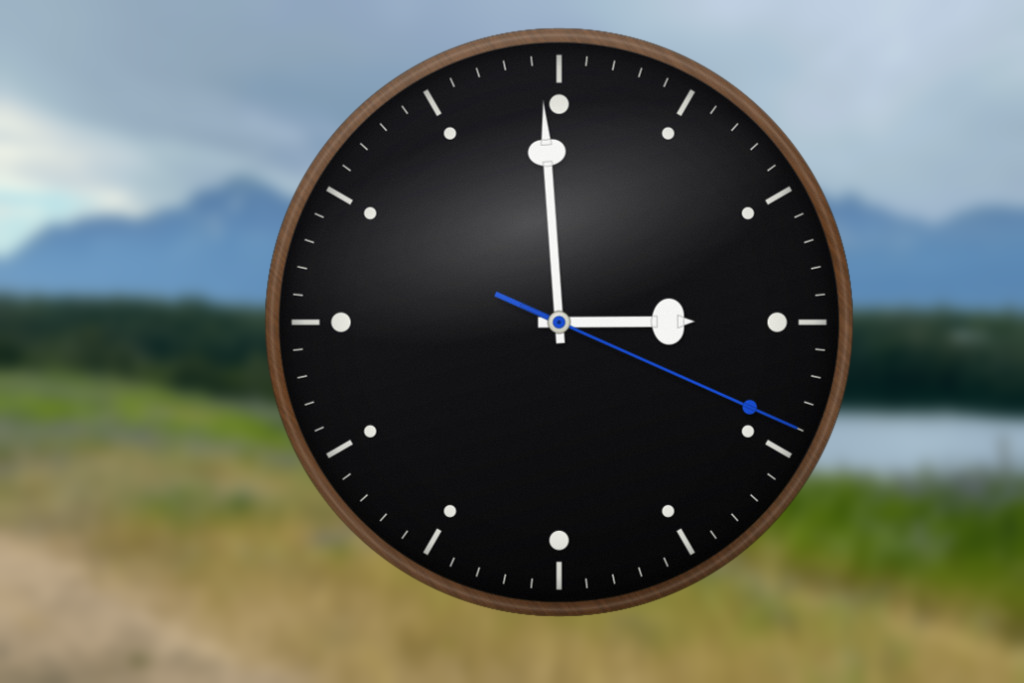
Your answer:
2 h 59 min 19 s
